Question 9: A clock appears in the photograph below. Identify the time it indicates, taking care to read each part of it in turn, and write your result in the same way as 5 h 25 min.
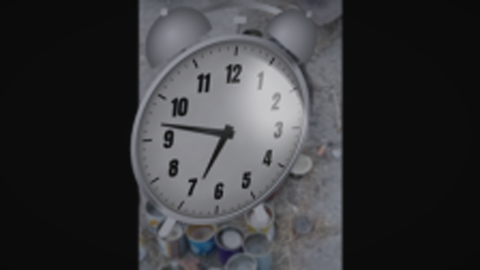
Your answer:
6 h 47 min
